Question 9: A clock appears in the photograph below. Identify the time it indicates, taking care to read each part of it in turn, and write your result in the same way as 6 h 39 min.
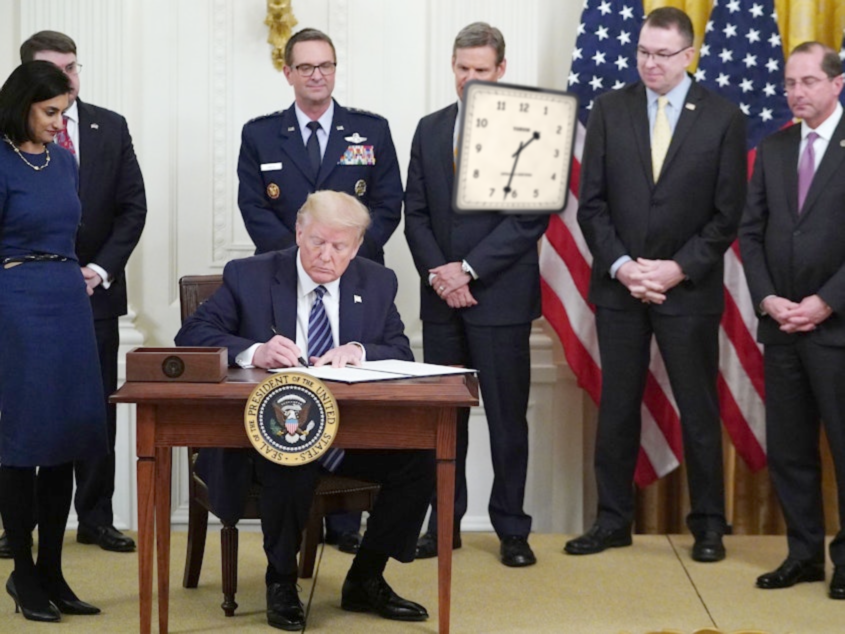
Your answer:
1 h 32 min
